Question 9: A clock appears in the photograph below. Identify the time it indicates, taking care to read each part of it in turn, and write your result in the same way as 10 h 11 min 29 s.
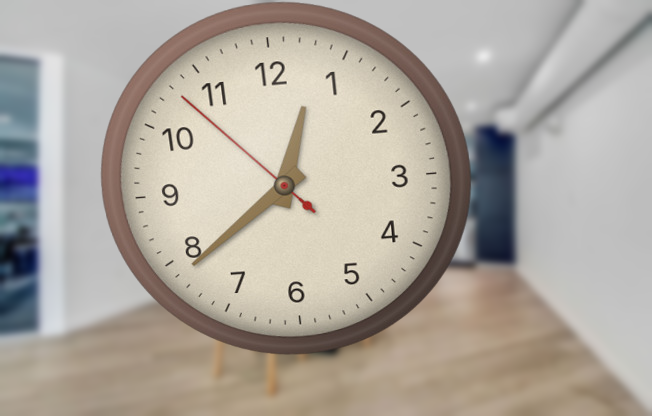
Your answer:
12 h 38 min 53 s
